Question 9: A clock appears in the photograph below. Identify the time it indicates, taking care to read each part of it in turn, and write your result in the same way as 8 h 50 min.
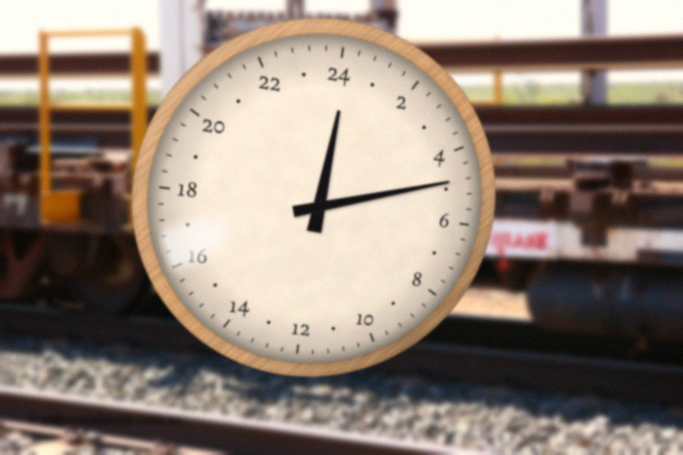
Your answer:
0 h 12 min
